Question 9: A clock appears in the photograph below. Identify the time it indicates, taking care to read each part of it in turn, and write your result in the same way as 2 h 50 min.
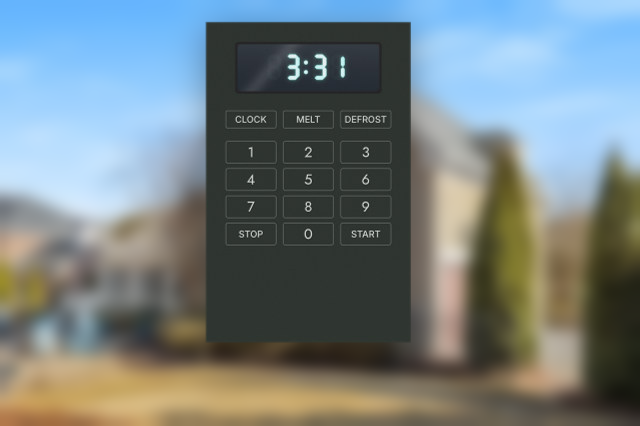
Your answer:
3 h 31 min
